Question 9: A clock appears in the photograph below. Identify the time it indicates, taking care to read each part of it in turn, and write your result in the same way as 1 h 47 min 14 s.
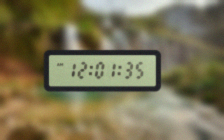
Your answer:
12 h 01 min 35 s
